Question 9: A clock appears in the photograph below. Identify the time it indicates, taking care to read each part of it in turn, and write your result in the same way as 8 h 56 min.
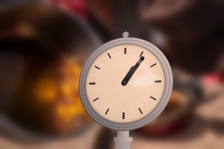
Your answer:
1 h 06 min
